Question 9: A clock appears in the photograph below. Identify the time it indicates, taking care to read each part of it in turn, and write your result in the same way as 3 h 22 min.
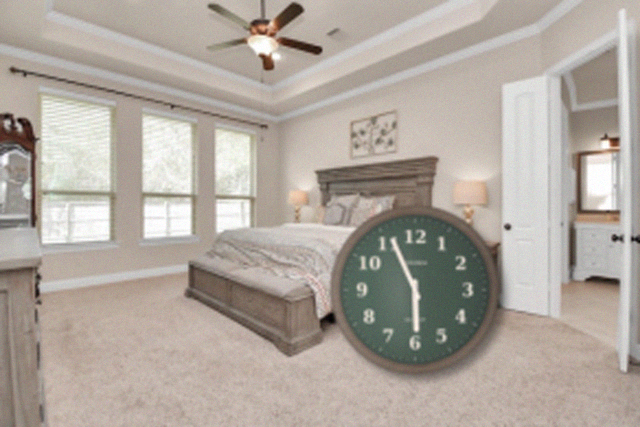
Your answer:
5 h 56 min
